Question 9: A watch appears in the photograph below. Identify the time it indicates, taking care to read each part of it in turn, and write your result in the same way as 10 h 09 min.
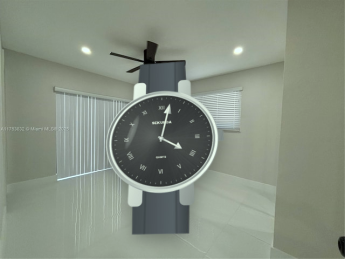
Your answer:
4 h 02 min
